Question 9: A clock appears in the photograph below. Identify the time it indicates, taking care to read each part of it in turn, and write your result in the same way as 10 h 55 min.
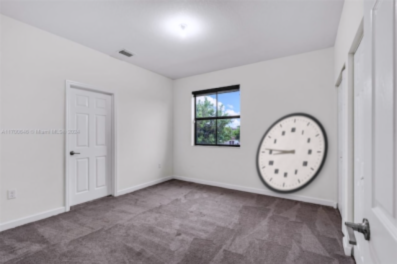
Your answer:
8 h 46 min
